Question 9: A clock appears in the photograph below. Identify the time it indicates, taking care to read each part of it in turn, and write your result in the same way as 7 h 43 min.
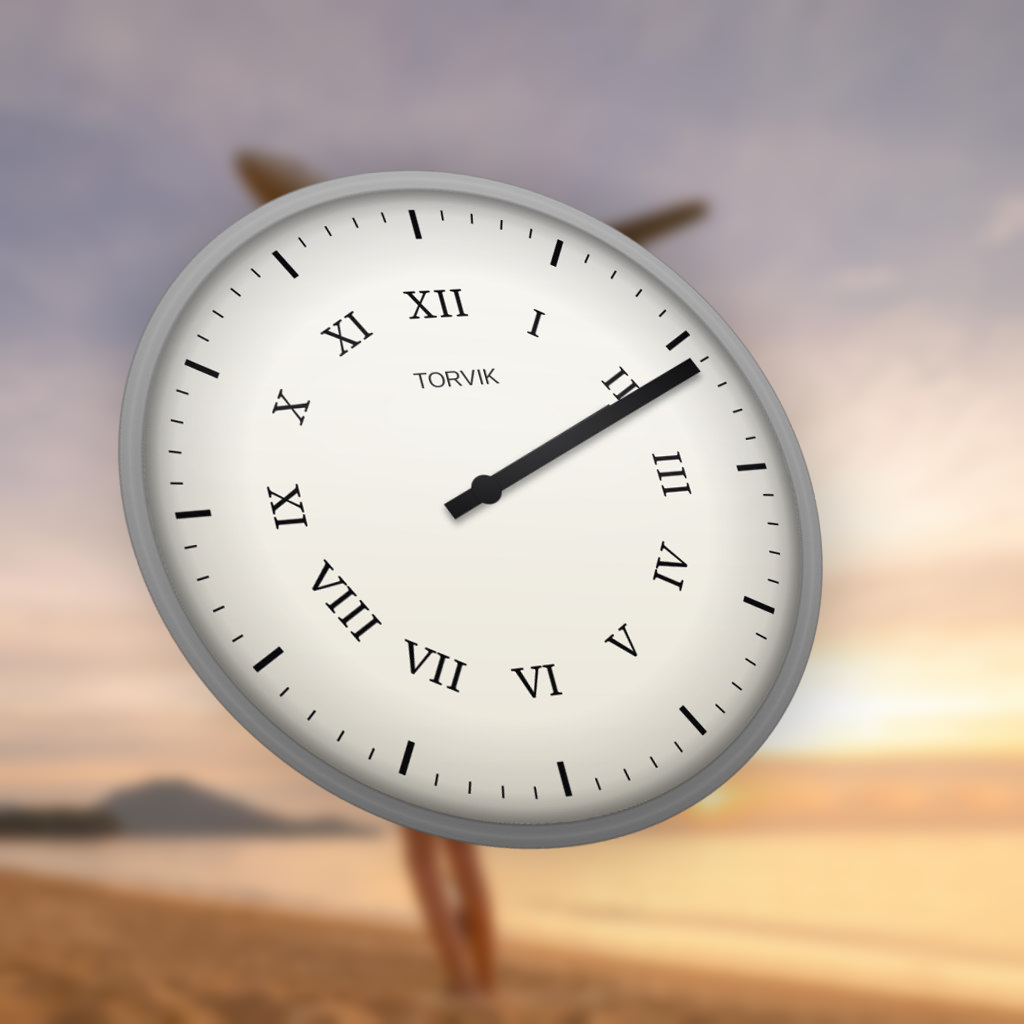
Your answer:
2 h 11 min
